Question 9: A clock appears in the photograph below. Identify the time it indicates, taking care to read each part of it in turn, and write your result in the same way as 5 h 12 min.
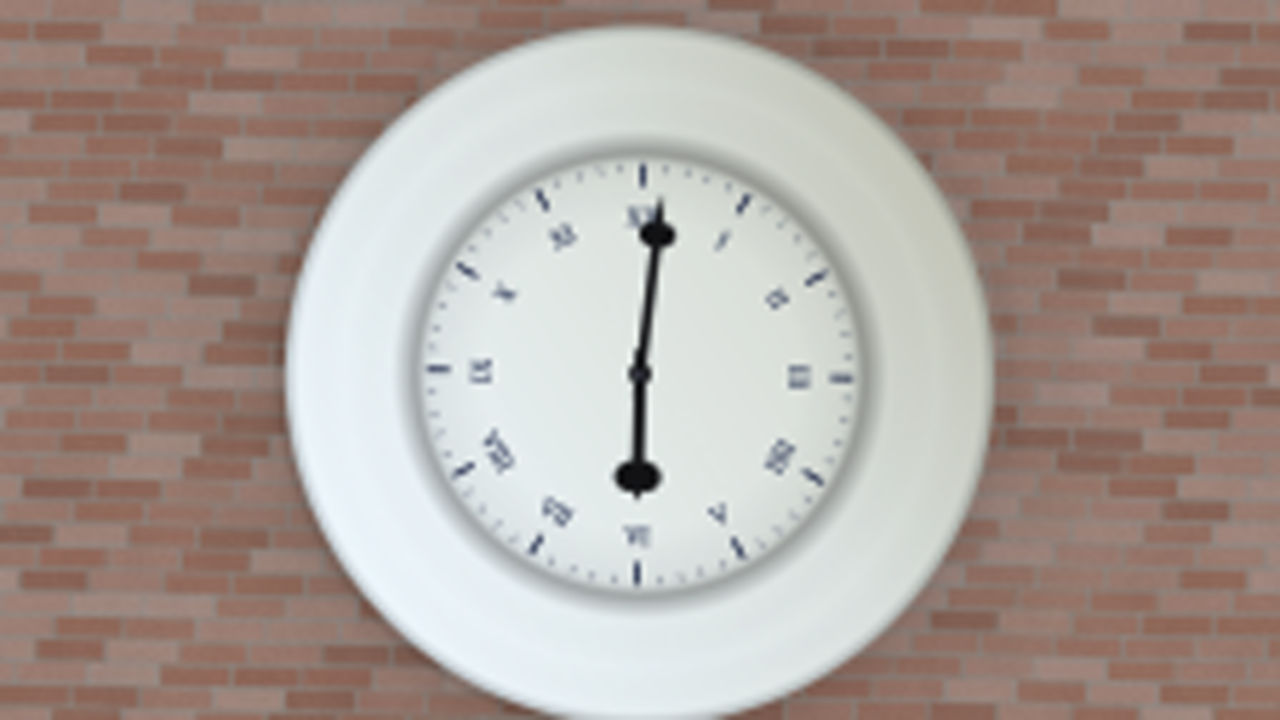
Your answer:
6 h 01 min
